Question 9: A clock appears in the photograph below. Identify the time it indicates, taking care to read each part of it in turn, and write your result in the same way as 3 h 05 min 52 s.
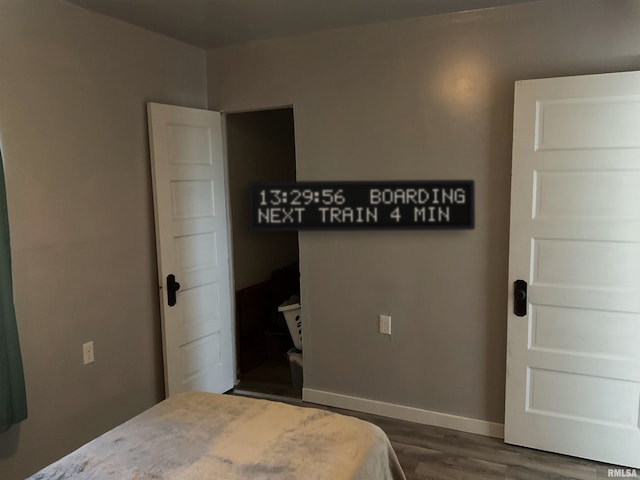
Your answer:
13 h 29 min 56 s
